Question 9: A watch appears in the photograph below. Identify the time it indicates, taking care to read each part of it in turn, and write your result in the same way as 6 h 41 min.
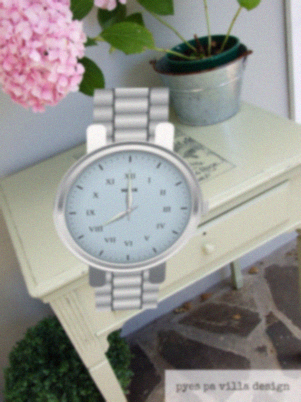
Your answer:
8 h 00 min
